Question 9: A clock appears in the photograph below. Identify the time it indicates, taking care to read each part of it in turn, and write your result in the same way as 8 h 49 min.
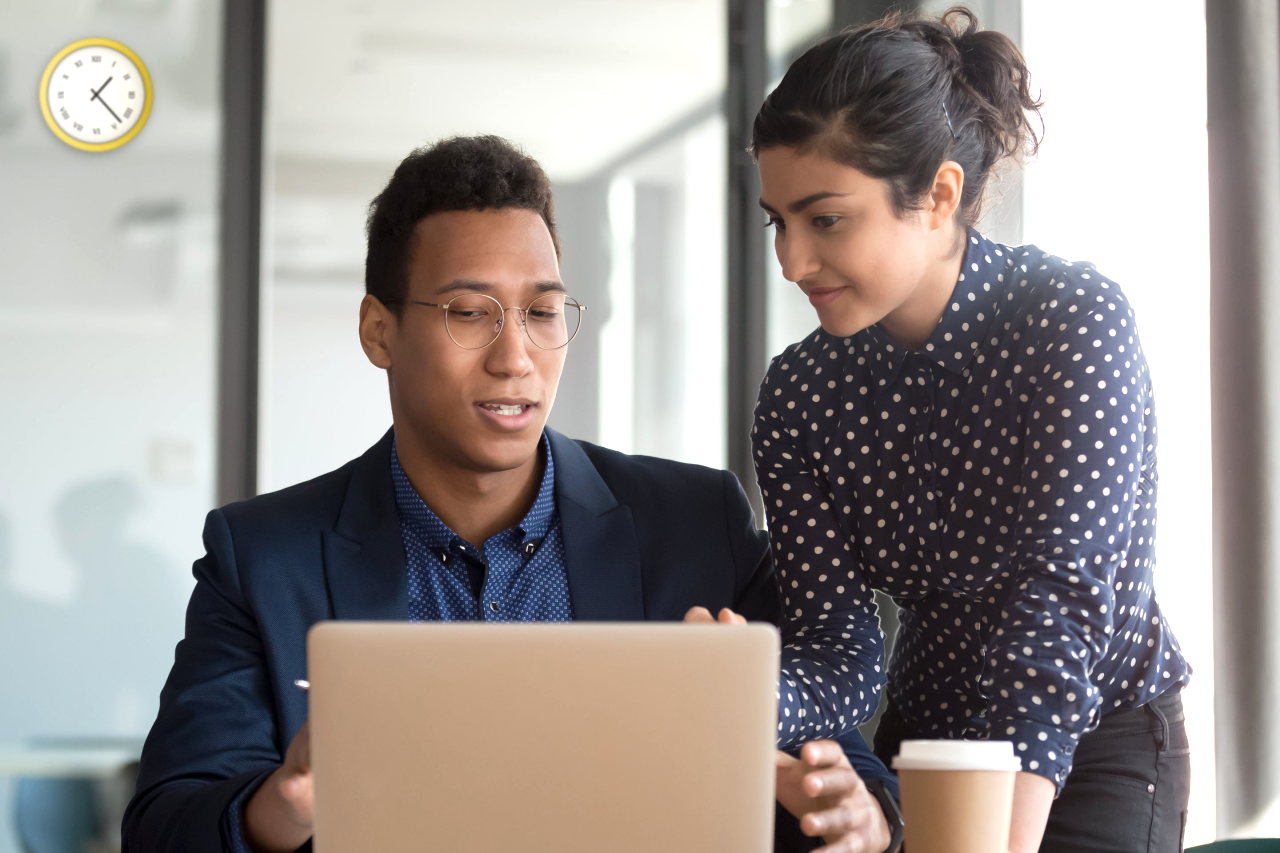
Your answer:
1 h 23 min
